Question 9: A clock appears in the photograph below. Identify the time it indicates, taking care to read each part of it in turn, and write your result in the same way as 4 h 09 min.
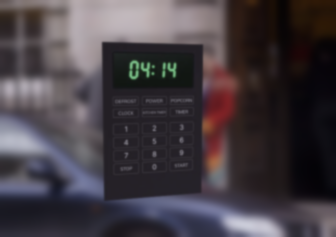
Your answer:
4 h 14 min
